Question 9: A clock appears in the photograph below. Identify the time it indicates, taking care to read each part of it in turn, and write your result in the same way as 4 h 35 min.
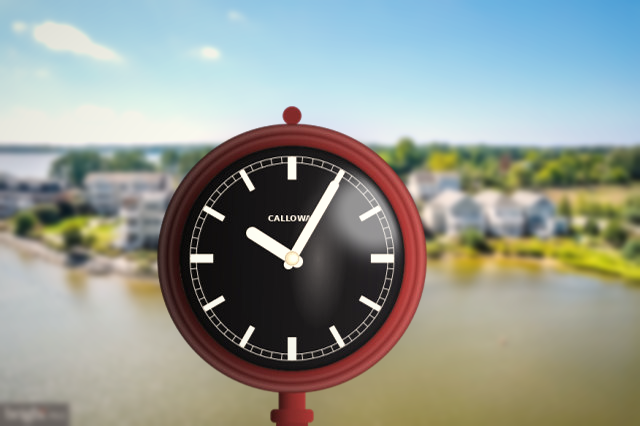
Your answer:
10 h 05 min
